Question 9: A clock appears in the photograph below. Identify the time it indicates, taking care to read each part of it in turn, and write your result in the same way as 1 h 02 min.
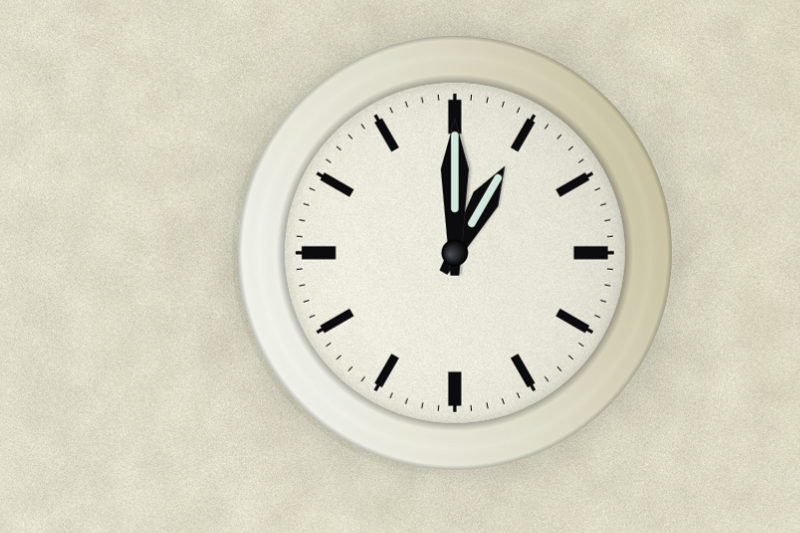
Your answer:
1 h 00 min
